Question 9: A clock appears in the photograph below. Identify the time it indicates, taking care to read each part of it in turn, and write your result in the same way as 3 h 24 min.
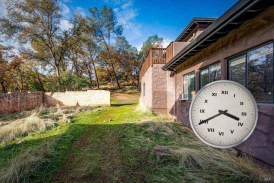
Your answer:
3 h 40 min
